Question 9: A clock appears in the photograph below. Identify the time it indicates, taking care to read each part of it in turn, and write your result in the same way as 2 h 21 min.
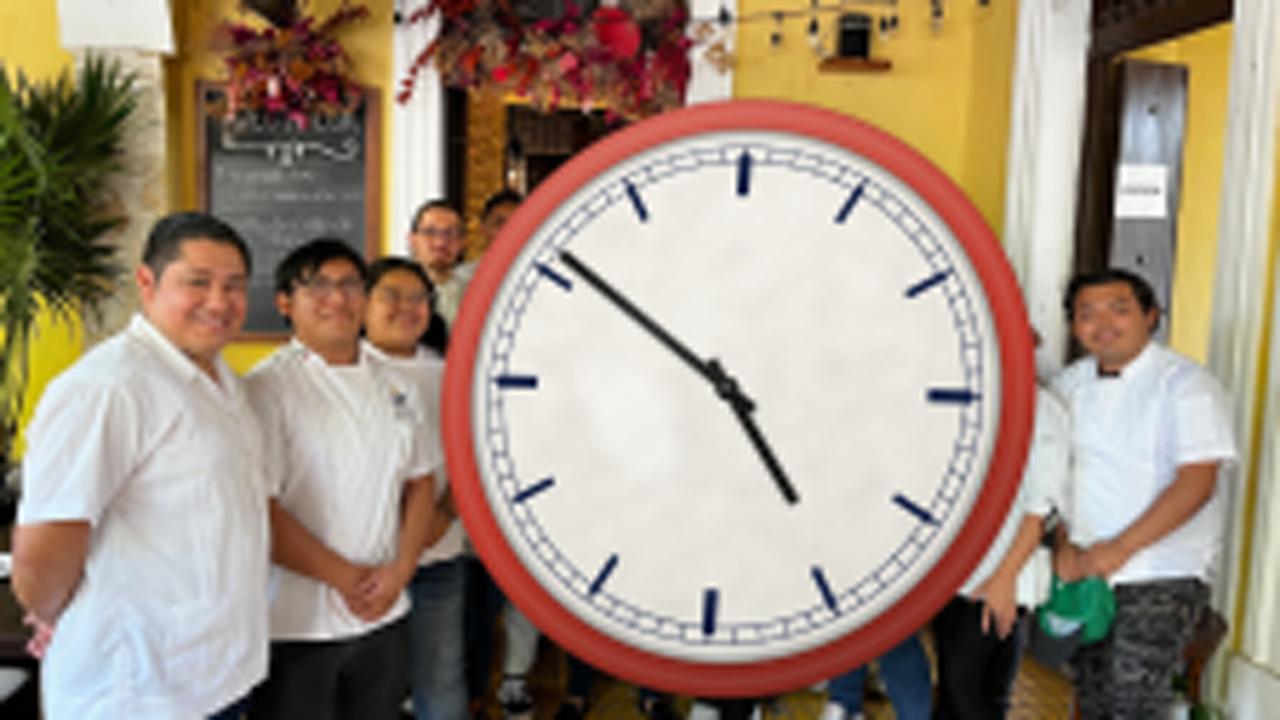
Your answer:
4 h 51 min
